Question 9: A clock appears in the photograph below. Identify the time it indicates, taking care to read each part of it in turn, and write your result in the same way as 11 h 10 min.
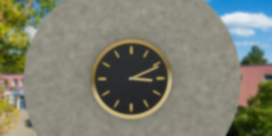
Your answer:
3 h 11 min
